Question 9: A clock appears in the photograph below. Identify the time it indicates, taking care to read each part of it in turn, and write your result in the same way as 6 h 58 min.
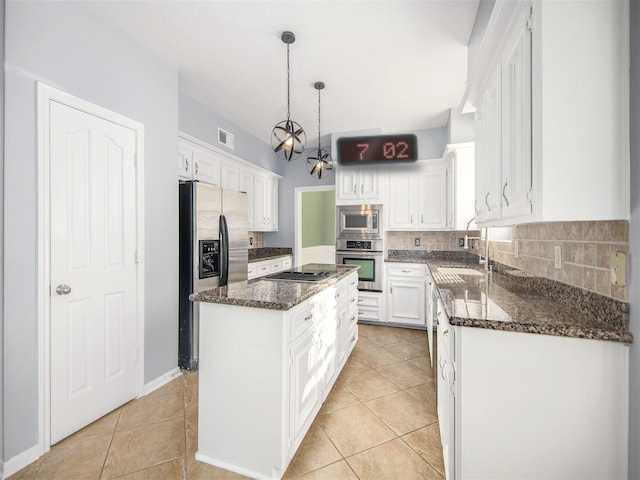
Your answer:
7 h 02 min
